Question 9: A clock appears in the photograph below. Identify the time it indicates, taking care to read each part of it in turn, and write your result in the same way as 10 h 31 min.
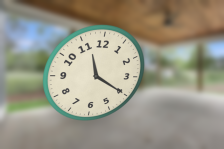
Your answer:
11 h 20 min
